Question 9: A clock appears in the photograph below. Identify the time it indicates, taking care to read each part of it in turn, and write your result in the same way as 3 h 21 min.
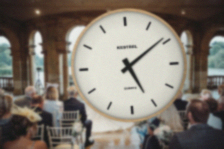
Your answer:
5 h 09 min
